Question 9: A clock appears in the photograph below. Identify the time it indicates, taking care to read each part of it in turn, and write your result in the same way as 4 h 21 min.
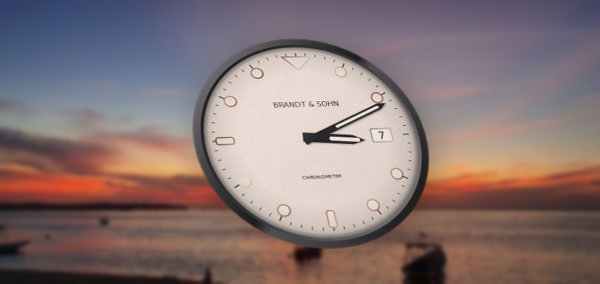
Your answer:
3 h 11 min
